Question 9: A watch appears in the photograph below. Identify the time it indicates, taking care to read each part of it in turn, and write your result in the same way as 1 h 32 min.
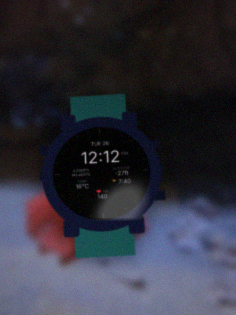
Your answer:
12 h 12 min
